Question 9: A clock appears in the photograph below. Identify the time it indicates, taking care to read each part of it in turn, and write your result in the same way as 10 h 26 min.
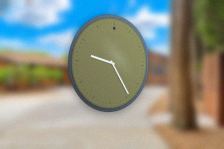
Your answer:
9 h 24 min
